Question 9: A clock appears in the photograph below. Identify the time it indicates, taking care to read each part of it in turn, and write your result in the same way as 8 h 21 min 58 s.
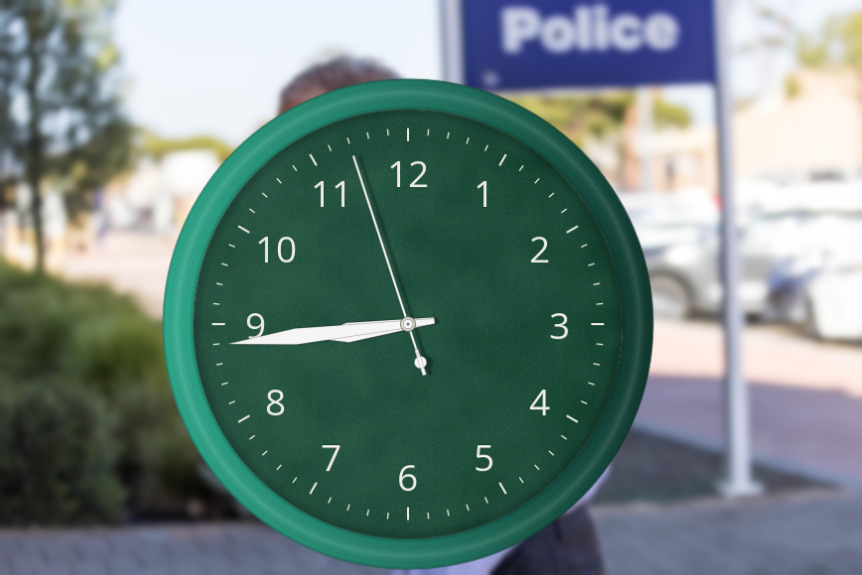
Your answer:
8 h 43 min 57 s
